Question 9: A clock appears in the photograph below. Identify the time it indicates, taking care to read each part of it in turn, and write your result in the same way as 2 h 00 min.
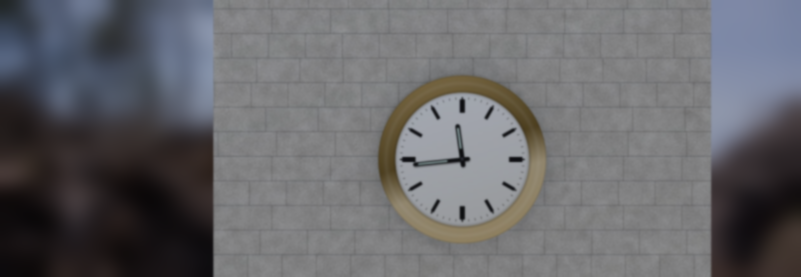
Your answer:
11 h 44 min
